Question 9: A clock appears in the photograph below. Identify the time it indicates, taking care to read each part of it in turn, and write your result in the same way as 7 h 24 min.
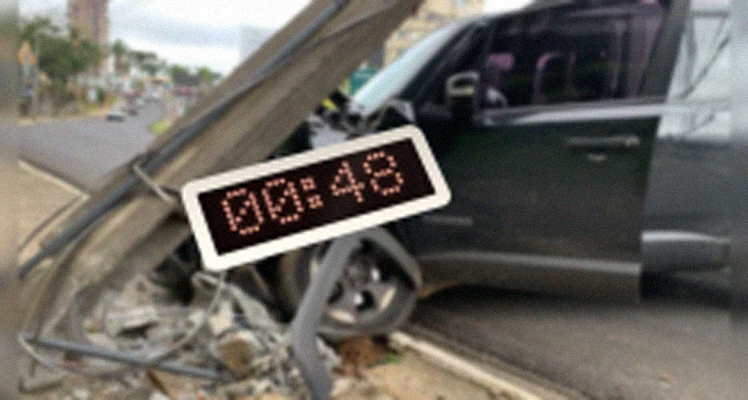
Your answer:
0 h 48 min
